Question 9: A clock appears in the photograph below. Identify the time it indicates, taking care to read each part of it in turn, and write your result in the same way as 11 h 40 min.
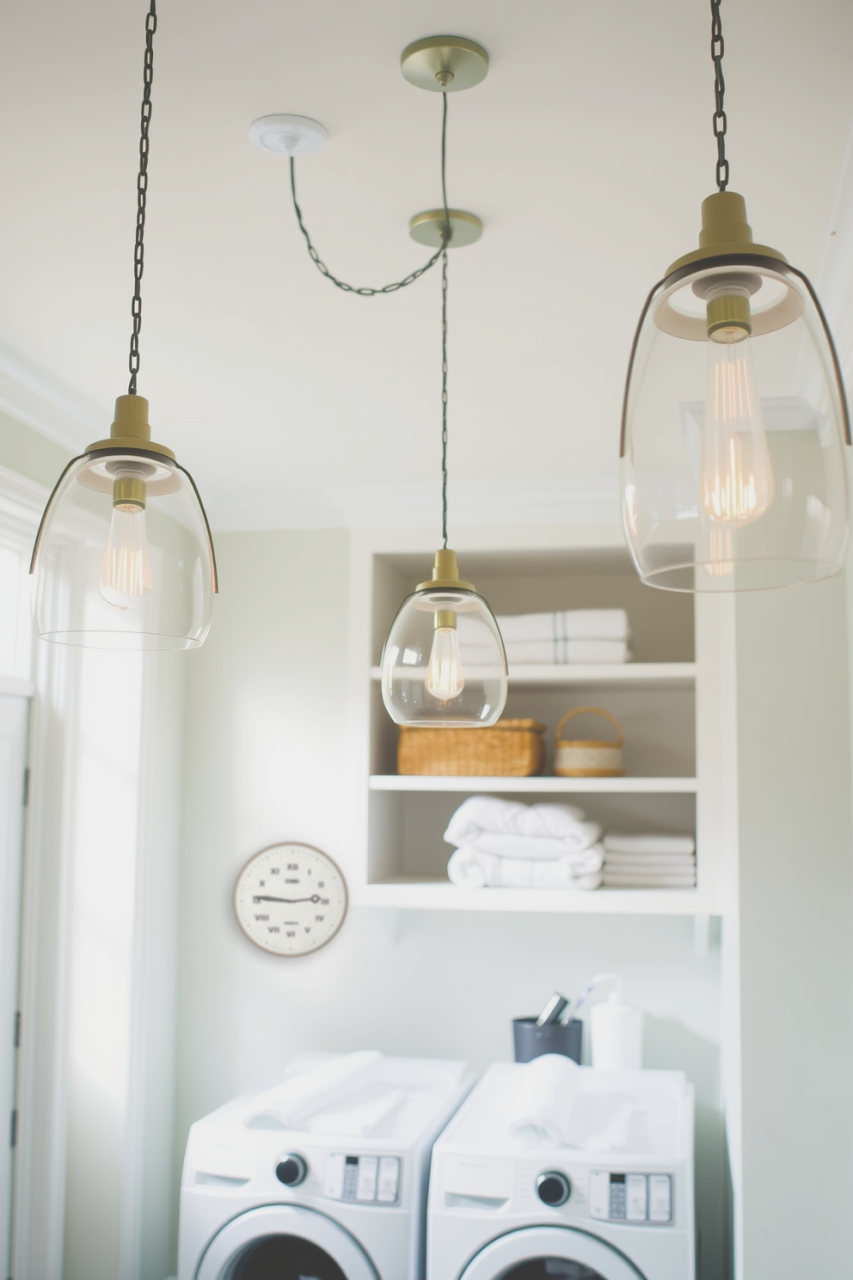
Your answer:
2 h 46 min
